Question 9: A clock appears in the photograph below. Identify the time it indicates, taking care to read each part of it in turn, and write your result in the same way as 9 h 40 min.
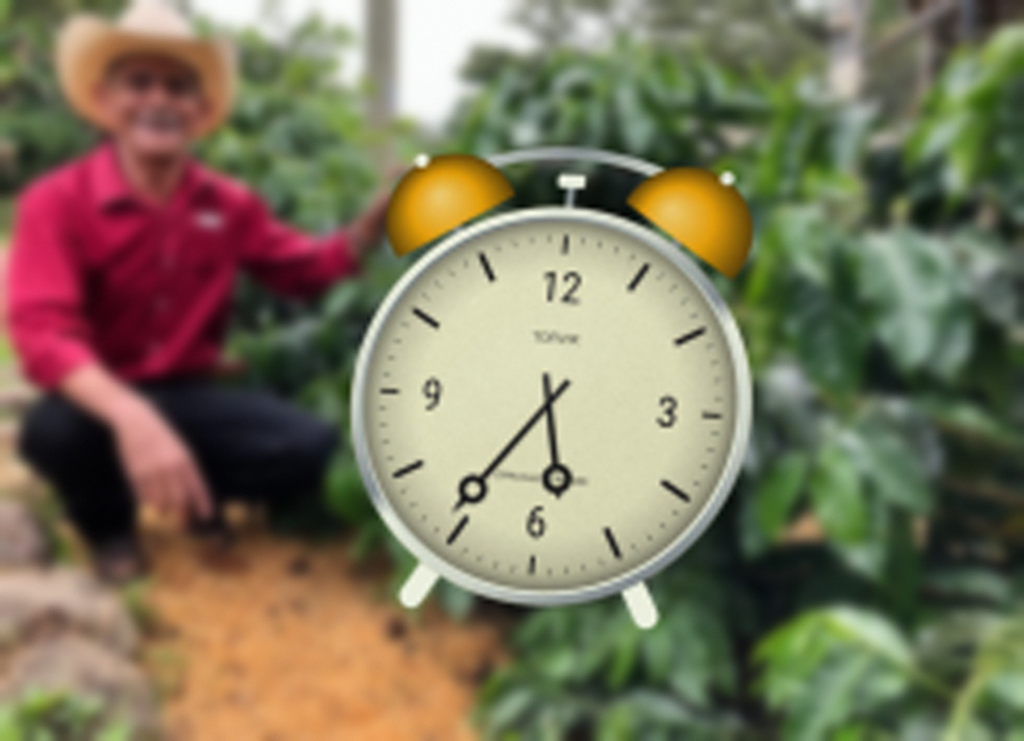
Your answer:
5 h 36 min
